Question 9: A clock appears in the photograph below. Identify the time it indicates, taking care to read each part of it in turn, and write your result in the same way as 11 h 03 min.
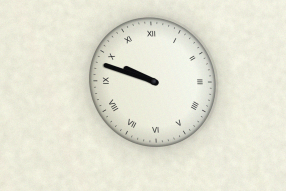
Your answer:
9 h 48 min
